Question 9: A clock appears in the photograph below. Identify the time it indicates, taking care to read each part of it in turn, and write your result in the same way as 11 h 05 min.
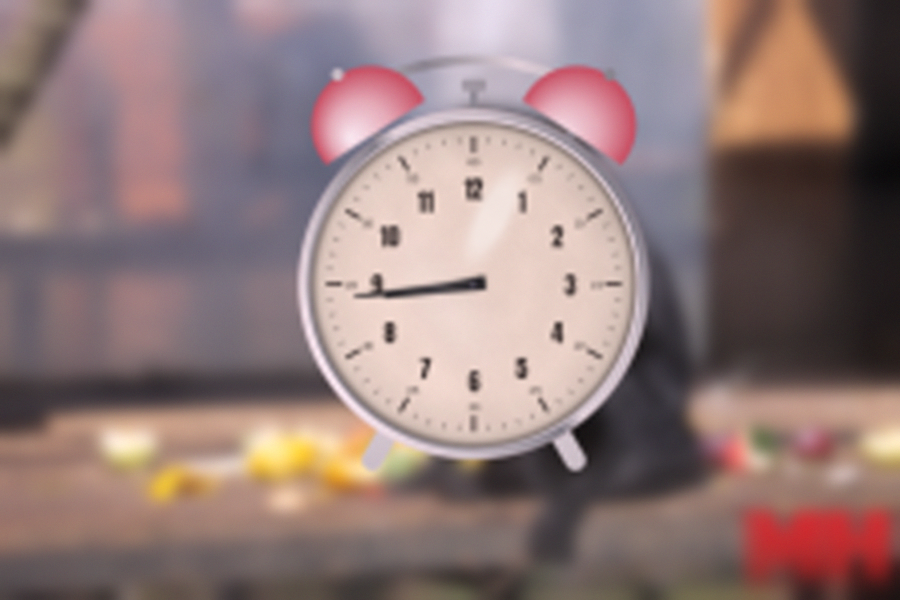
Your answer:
8 h 44 min
